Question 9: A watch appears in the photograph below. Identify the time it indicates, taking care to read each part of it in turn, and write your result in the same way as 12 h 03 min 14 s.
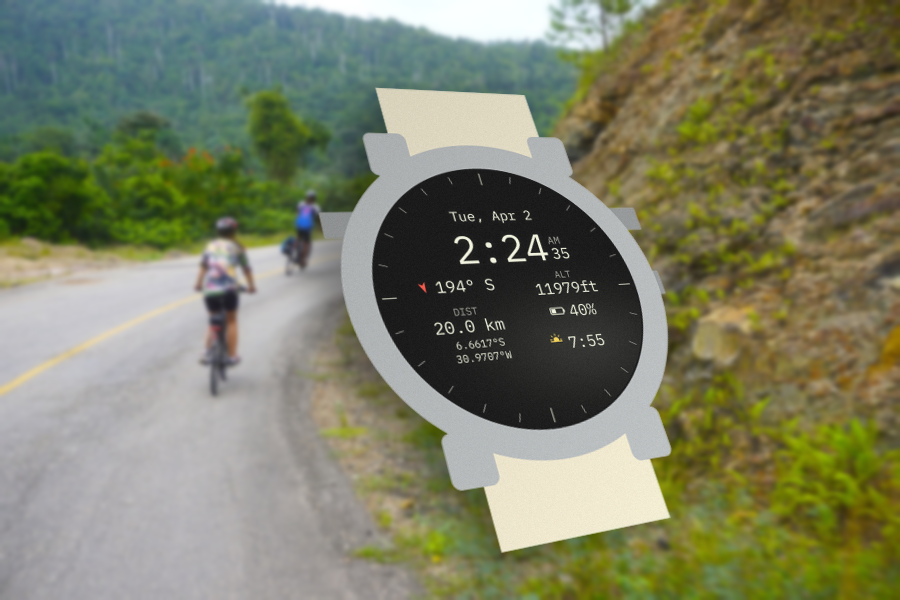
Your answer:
2 h 24 min 35 s
